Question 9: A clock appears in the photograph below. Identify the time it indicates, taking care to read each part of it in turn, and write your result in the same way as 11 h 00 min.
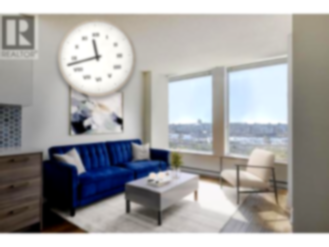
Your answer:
11 h 43 min
